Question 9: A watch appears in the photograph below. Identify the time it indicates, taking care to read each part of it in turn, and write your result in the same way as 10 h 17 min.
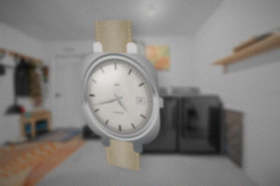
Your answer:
4 h 42 min
